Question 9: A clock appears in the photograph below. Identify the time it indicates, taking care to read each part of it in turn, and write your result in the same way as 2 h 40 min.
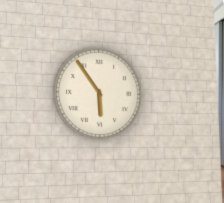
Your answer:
5 h 54 min
